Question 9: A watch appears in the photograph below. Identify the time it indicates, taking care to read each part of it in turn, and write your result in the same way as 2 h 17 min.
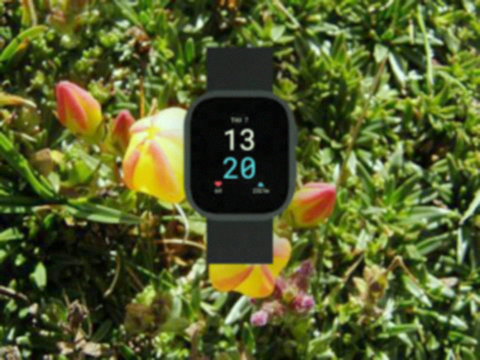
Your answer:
13 h 20 min
